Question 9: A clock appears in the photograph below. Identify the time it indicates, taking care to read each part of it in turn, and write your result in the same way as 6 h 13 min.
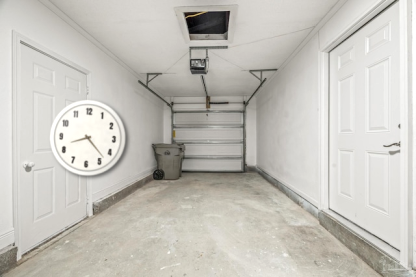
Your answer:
8 h 23 min
